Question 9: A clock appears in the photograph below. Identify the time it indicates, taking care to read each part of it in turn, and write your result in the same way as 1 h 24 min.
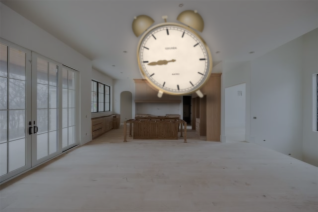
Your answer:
8 h 44 min
